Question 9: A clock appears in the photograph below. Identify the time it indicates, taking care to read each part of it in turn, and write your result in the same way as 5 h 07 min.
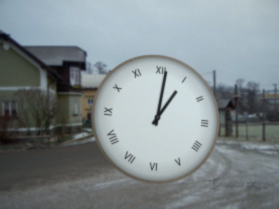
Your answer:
1 h 01 min
